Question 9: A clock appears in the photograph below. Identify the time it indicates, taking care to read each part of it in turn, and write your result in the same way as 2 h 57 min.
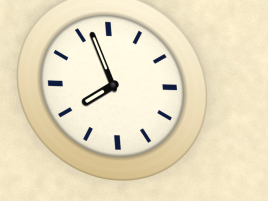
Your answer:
7 h 57 min
